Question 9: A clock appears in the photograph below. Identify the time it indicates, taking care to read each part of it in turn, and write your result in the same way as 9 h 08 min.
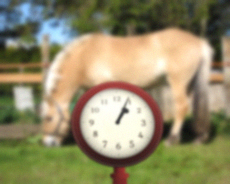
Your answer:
1 h 04 min
